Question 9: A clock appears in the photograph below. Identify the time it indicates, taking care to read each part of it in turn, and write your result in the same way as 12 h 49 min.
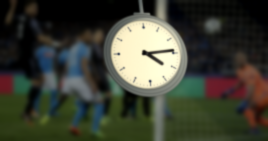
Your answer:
4 h 14 min
